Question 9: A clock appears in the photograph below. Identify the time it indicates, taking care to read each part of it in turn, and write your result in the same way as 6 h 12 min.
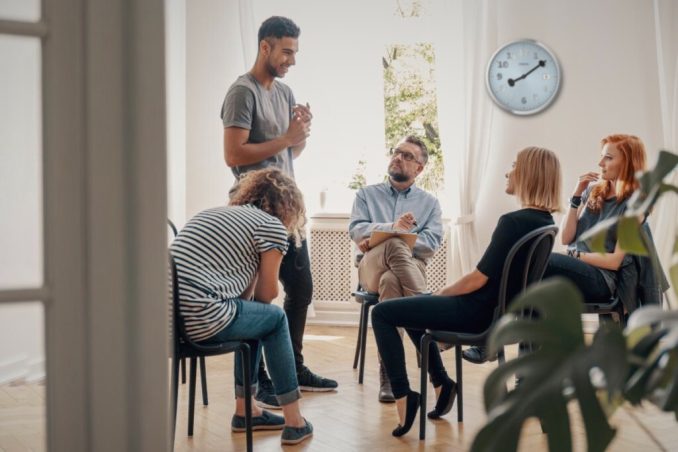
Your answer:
8 h 09 min
